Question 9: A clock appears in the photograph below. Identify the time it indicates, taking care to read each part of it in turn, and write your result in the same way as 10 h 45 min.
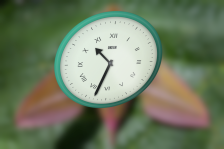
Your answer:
10 h 33 min
